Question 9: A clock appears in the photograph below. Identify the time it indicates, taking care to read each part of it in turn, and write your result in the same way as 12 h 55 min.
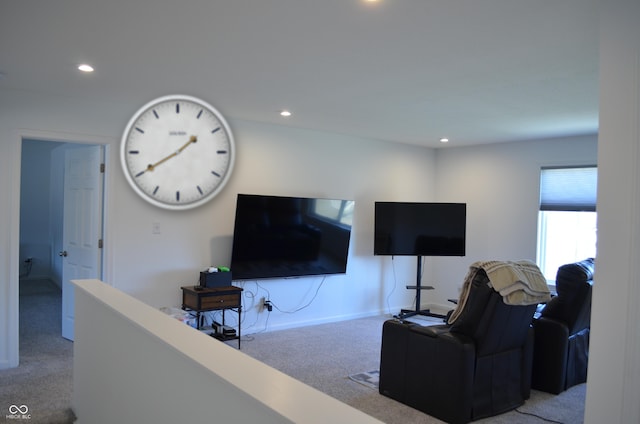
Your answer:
1 h 40 min
